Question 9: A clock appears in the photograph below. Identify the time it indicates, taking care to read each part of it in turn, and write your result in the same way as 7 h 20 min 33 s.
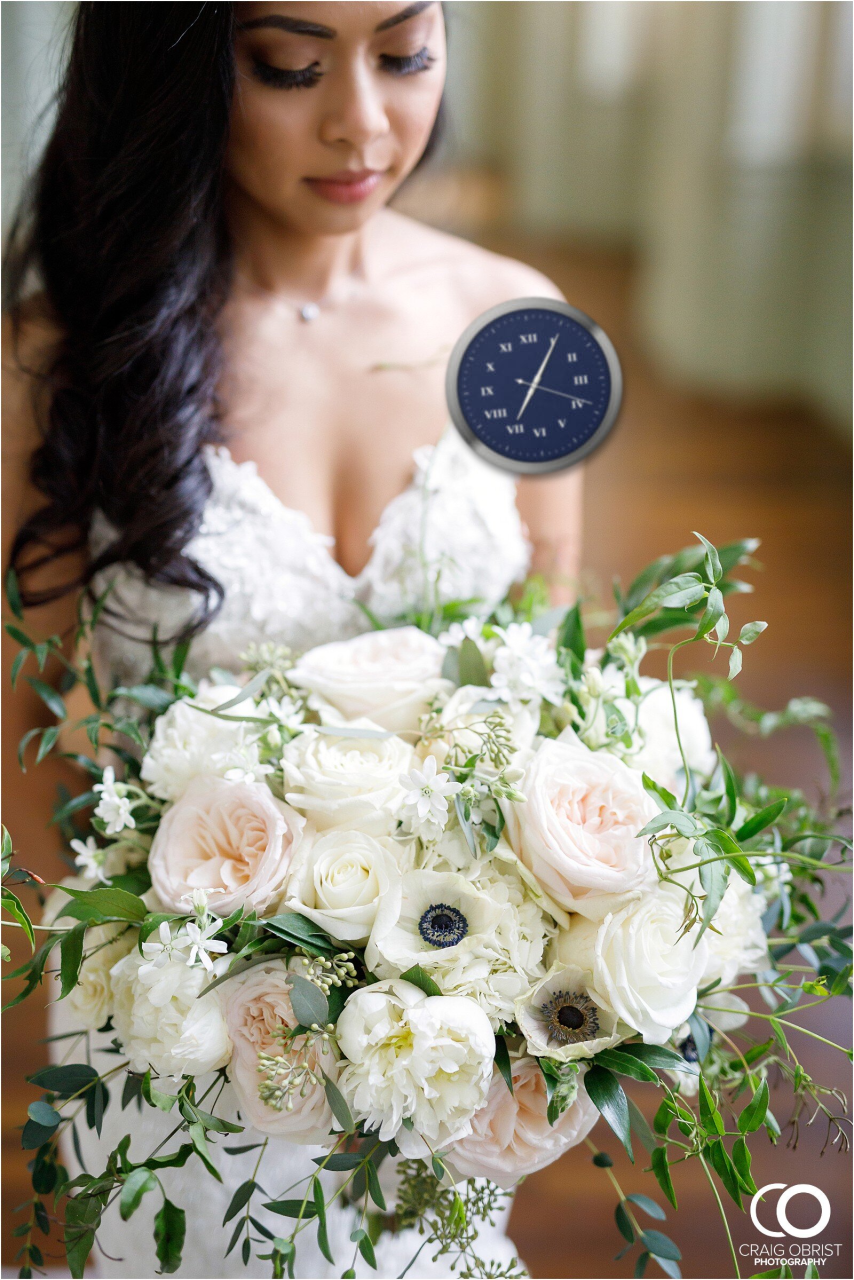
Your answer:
7 h 05 min 19 s
